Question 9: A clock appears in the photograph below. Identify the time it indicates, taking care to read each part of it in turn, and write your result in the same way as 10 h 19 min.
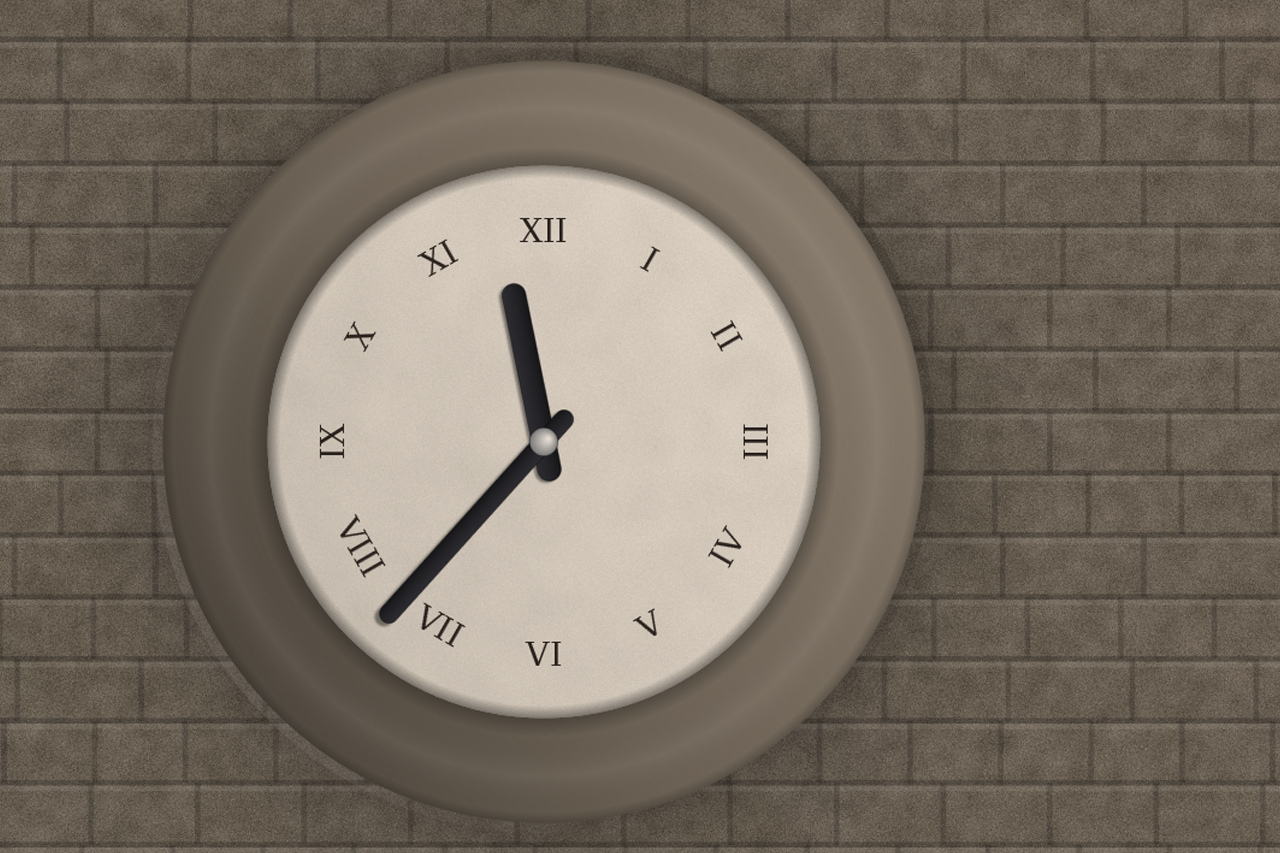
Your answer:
11 h 37 min
